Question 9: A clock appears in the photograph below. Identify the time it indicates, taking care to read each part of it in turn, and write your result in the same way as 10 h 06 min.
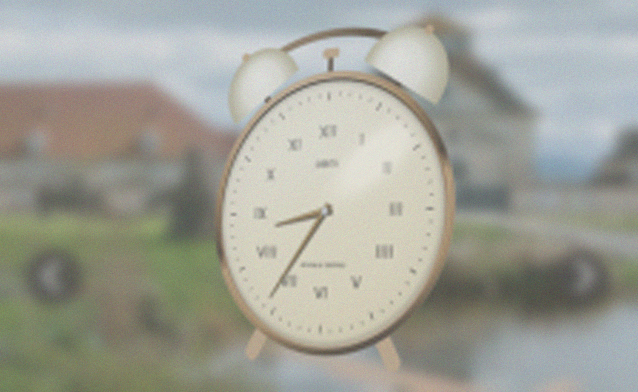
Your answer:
8 h 36 min
